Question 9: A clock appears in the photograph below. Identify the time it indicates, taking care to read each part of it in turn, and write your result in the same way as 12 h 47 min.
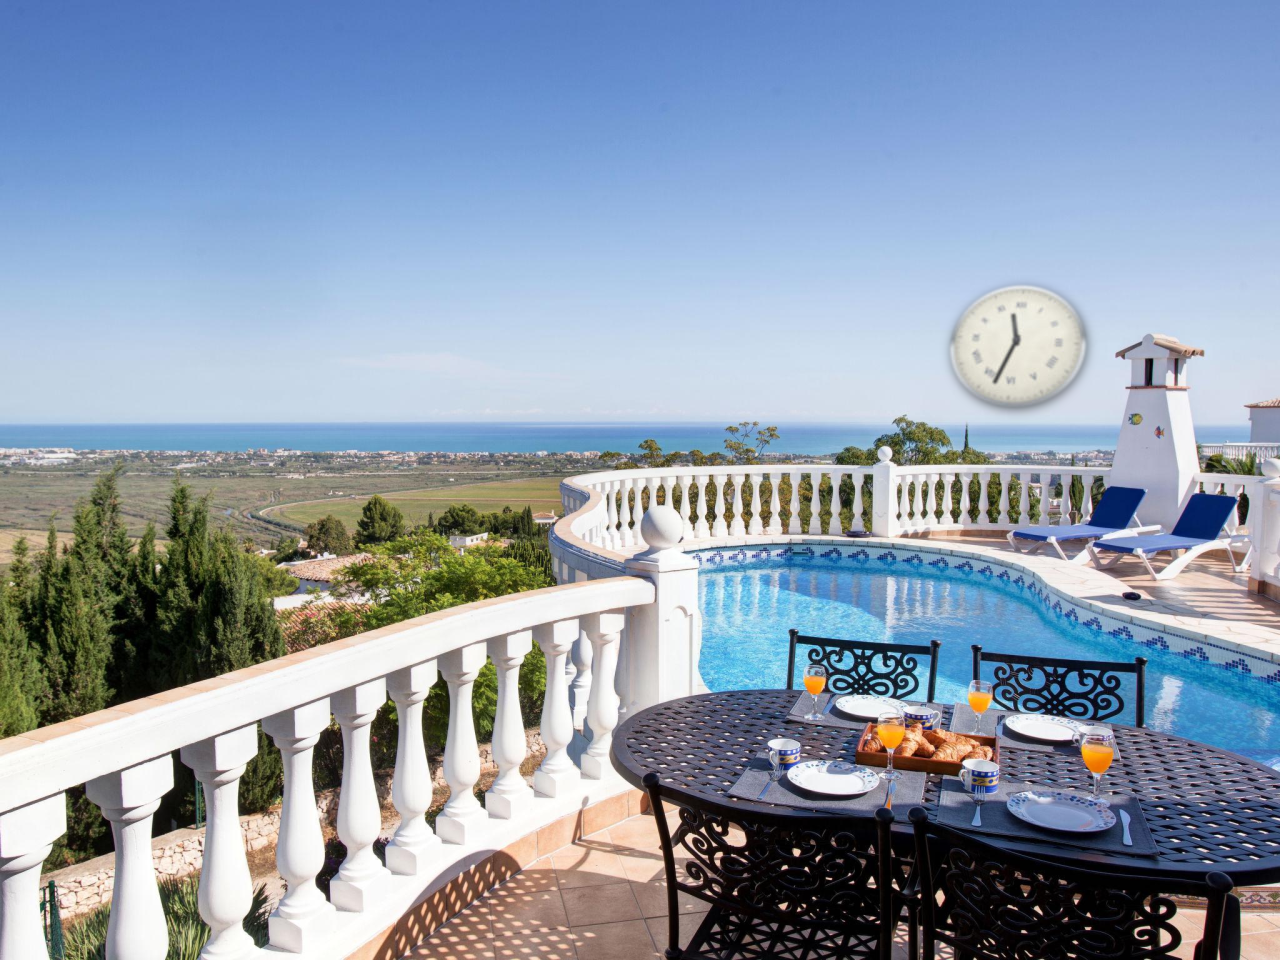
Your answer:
11 h 33 min
